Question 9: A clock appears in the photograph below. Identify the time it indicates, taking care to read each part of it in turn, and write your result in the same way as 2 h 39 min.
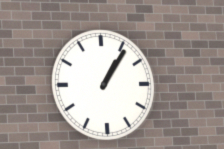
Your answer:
1 h 06 min
